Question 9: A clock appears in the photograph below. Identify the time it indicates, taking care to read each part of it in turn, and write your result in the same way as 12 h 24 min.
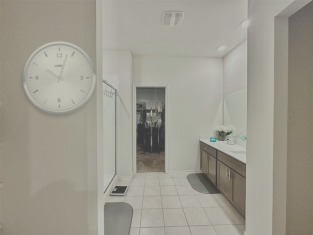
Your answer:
10 h 03 min
